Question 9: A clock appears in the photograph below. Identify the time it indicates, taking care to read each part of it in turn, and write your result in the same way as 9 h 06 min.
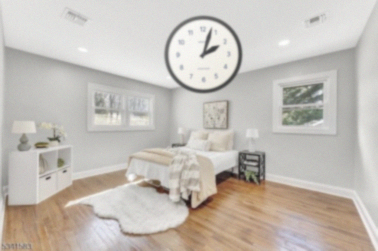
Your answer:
2 h 03 min
